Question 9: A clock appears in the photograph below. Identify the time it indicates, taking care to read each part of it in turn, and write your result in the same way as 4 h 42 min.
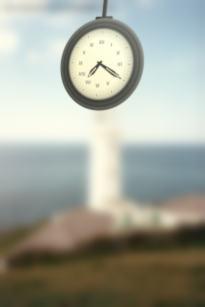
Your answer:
7 h 20 min
